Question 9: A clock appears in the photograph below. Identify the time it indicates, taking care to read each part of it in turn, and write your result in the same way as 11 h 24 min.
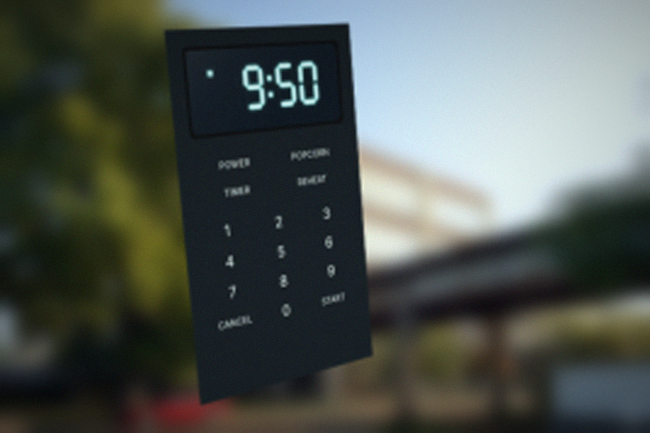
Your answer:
9 h 50 min
